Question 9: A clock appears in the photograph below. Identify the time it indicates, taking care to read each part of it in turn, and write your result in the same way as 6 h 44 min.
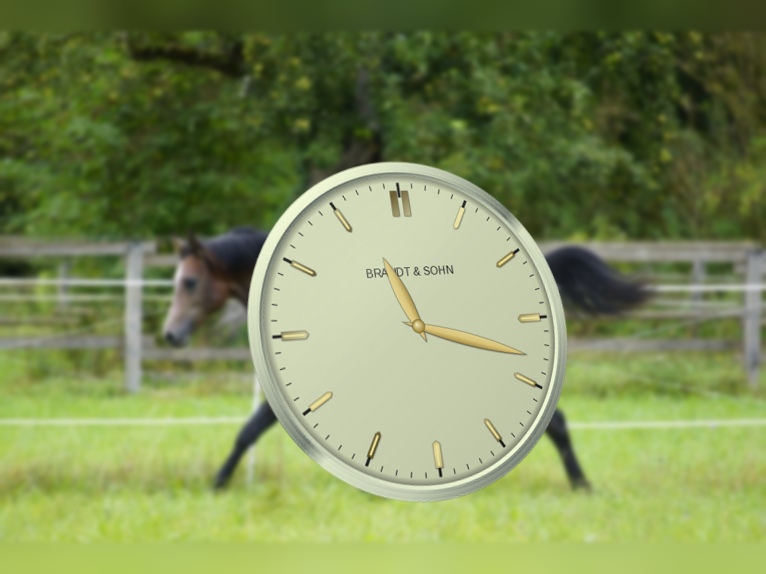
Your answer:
11 h 18 min
